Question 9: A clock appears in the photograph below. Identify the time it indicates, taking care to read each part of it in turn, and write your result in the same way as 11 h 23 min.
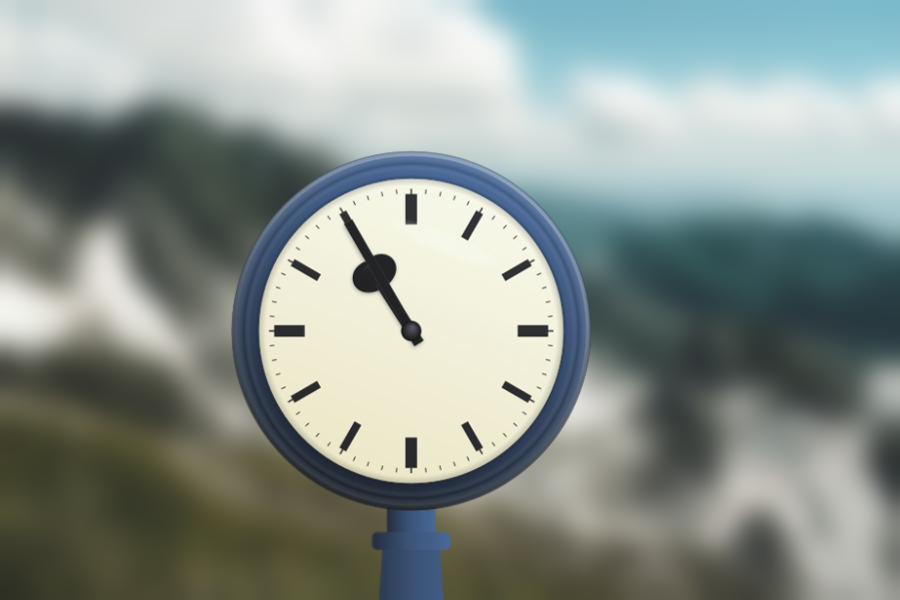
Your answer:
10 h 55 min
